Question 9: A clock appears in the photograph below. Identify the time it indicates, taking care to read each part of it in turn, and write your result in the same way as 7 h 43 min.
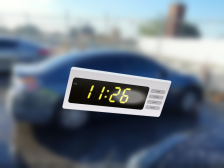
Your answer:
11 h 26 min
